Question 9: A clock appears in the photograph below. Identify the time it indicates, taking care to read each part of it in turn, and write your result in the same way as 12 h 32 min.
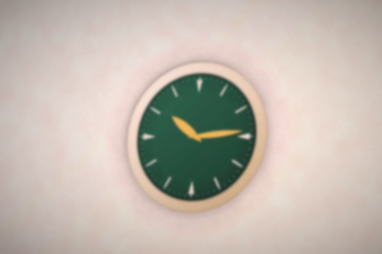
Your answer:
10 h 14 min
